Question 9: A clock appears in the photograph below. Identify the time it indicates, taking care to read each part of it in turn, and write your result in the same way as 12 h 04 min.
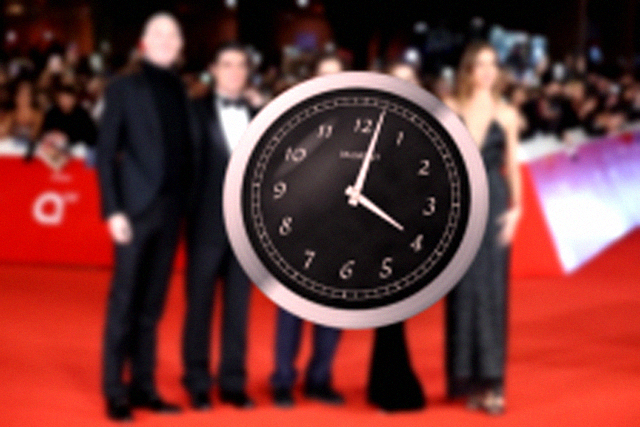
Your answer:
4 h 02 min
